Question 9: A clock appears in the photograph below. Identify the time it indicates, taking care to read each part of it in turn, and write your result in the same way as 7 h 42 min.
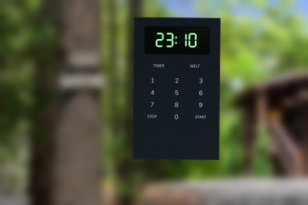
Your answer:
23 h 10 min
